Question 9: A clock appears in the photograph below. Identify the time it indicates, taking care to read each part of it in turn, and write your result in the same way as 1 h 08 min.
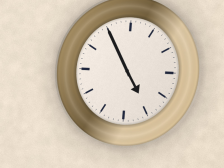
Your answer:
4 h 55 min
